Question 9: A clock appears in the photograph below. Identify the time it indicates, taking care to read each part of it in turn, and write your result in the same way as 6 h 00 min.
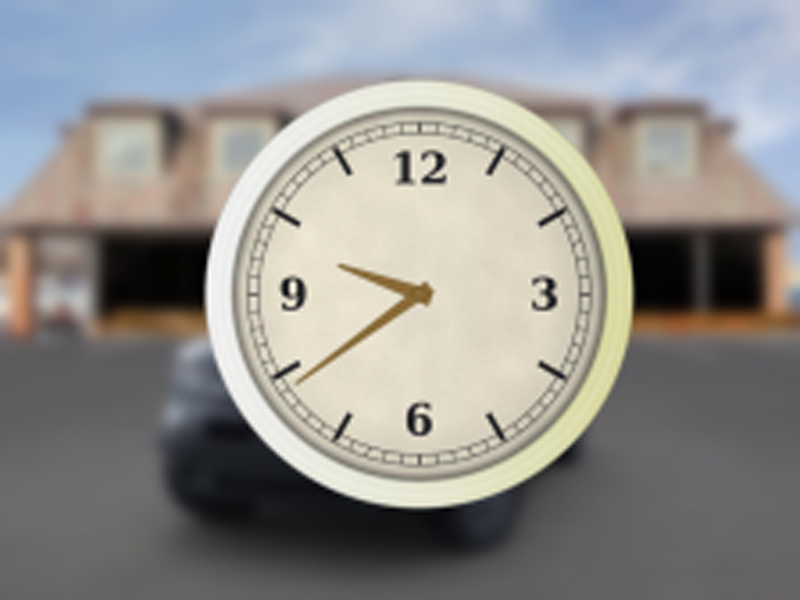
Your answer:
9 h 39 min
